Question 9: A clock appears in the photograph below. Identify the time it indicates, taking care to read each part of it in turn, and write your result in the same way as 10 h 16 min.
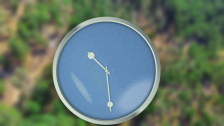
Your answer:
10 h 29 min
